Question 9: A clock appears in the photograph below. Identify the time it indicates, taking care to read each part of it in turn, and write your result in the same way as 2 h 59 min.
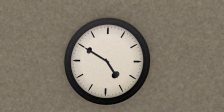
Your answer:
4 h 50 min
